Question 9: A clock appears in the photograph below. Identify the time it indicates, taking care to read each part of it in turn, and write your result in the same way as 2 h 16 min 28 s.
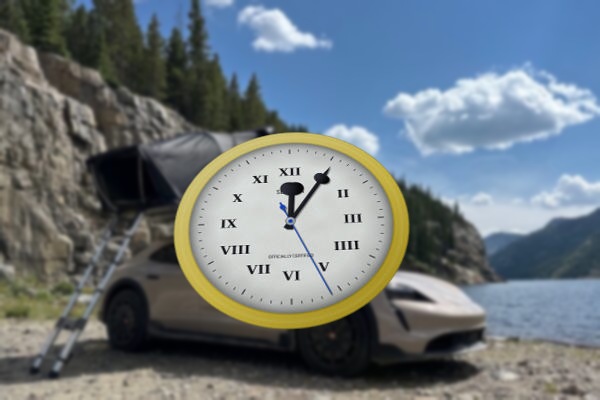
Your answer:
12 h 05 min 26 s
